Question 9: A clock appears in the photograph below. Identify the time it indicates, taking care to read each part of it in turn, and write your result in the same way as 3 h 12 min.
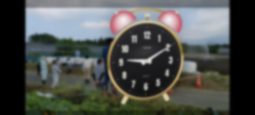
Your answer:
9 h 10 min
